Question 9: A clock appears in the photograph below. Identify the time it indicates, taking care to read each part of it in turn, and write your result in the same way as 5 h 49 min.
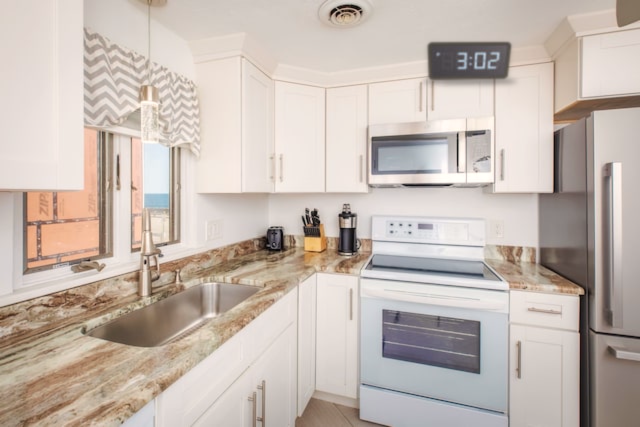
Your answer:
3 h 02 min
